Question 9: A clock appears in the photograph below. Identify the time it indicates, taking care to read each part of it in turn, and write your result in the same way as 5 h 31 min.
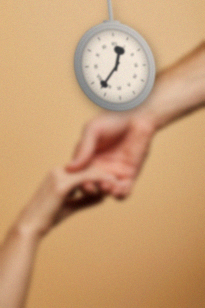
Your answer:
12 h 37 min
